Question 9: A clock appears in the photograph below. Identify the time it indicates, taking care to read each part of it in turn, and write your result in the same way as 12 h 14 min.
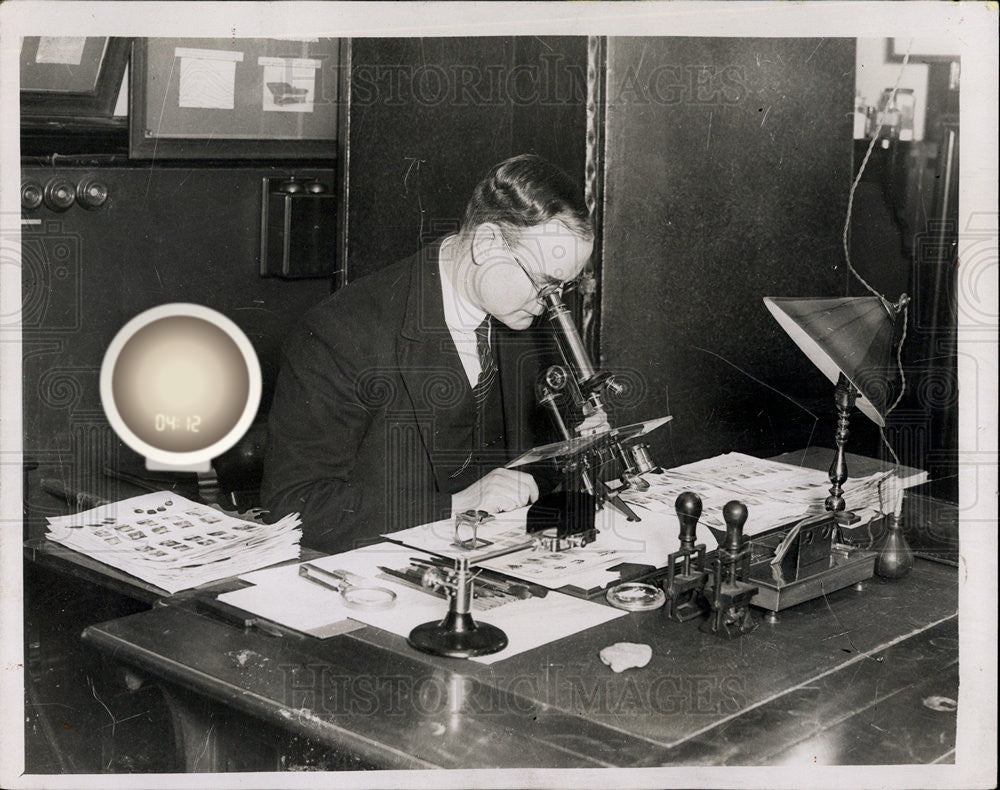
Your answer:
4 h 12 min
